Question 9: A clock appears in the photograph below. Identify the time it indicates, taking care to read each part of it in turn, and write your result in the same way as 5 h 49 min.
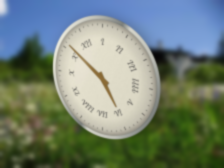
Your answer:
5 h 56 min
